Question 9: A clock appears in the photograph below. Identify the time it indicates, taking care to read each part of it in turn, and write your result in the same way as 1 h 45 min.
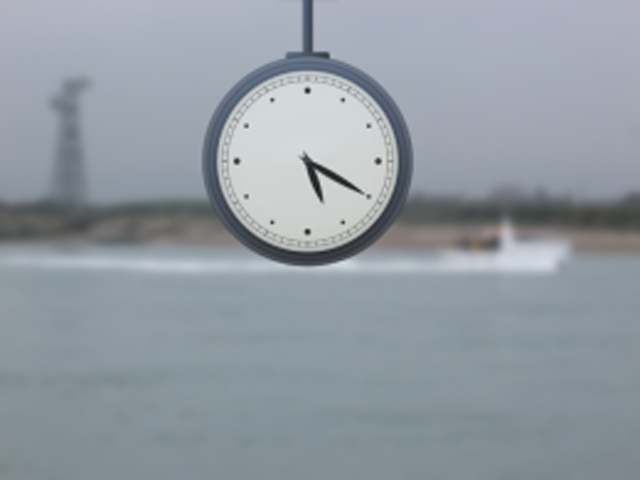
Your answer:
5 h 20 min
